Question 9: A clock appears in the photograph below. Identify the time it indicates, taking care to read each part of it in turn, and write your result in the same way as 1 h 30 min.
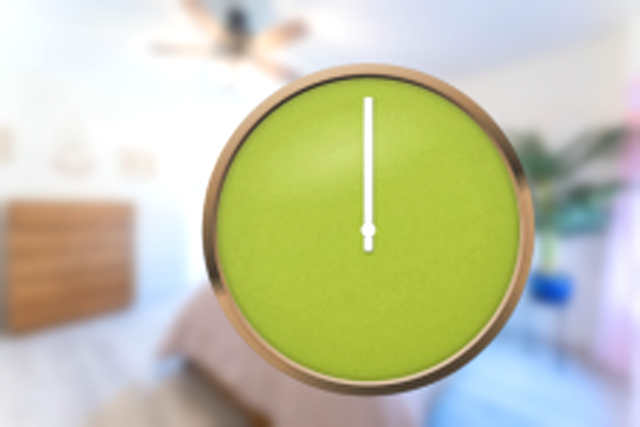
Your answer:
12 h 00 min
